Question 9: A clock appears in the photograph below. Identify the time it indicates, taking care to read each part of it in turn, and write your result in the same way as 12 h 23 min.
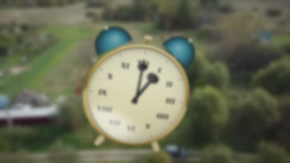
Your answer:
1 h 00 min
